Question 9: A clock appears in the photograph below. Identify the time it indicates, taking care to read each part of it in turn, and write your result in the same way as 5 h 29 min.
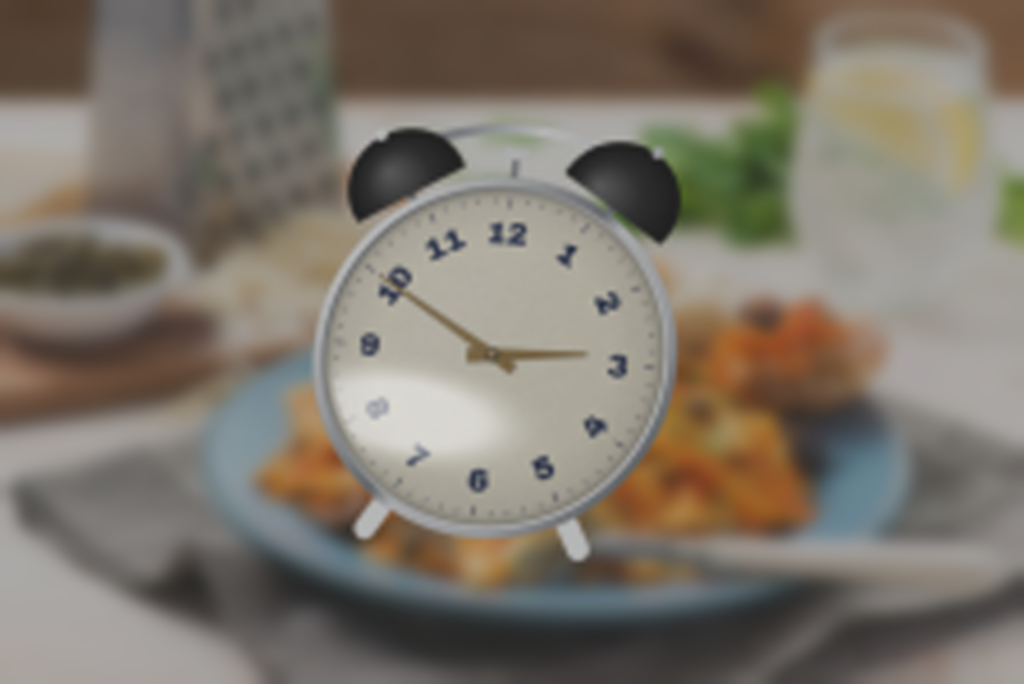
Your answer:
2 h 50 min
